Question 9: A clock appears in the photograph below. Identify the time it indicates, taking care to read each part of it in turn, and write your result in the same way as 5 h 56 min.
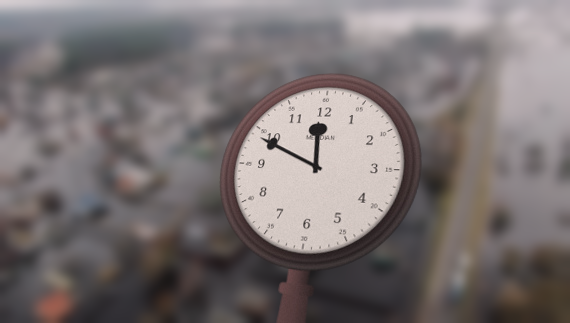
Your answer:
11 h 49 min
